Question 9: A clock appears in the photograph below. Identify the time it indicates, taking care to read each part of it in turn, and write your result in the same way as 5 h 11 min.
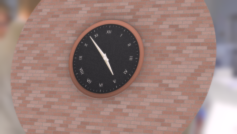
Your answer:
4 h 53 min
